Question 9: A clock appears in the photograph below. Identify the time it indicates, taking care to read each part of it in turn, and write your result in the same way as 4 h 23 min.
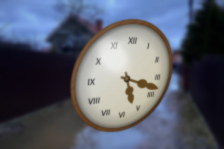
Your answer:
5 h 18 min
